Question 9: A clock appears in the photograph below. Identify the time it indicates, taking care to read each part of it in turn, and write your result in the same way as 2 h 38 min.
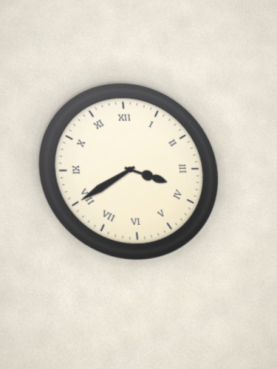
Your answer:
3 h 40 min
